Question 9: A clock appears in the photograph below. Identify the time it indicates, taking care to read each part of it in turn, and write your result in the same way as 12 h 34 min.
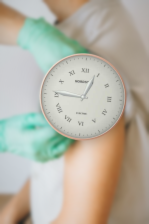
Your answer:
12 h 46 min
